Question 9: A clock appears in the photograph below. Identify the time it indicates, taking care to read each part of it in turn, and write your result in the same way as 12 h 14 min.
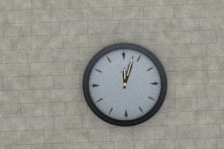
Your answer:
12 h 03 min
